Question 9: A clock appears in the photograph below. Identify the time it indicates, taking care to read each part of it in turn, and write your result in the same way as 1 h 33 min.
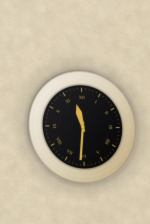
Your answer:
11 h 31 min
